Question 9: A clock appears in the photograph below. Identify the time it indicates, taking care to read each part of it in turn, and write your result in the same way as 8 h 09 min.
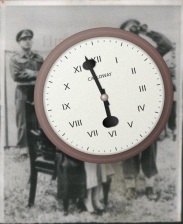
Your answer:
5 h 58 min
